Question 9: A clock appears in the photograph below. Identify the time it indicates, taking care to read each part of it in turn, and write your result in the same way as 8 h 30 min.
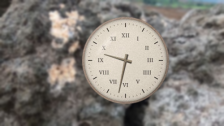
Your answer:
9 h 32 min
